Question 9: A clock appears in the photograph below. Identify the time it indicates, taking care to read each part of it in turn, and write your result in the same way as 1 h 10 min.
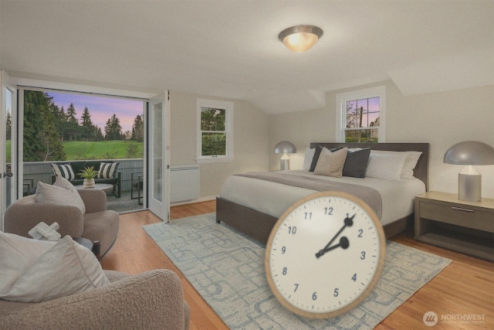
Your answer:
2 h 06 min
